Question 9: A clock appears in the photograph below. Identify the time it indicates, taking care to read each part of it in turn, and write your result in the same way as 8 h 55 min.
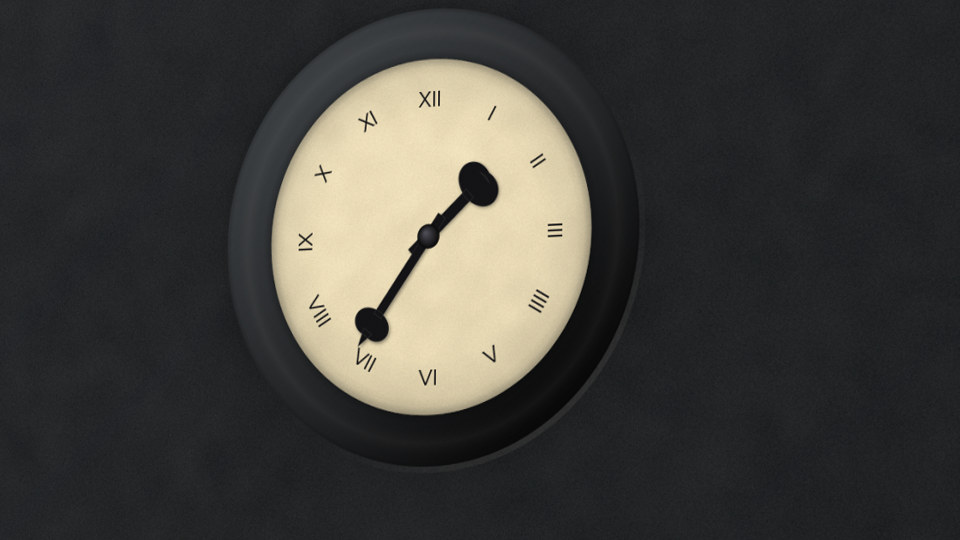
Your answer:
1 h 36 min
